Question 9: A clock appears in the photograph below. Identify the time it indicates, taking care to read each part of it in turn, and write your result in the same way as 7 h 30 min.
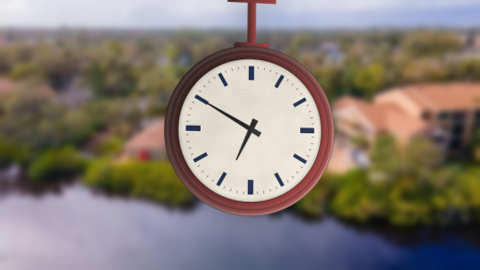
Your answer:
6 h 50 min
